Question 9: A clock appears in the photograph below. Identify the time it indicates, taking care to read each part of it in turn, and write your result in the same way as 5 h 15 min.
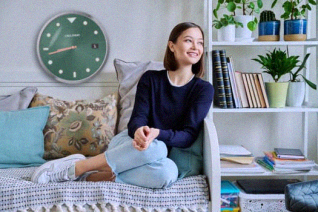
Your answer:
8 h 43 min
